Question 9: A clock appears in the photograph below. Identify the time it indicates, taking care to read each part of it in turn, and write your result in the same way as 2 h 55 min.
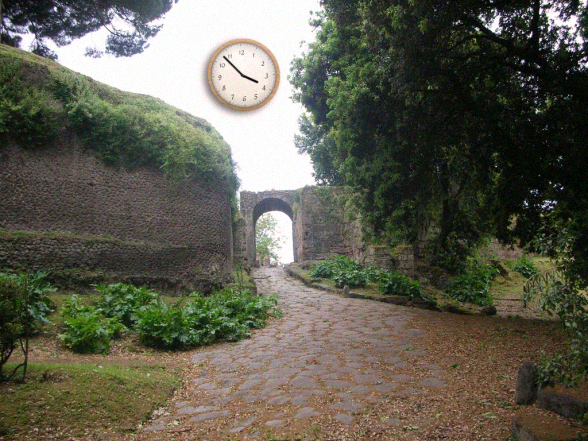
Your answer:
3 h 53 min
